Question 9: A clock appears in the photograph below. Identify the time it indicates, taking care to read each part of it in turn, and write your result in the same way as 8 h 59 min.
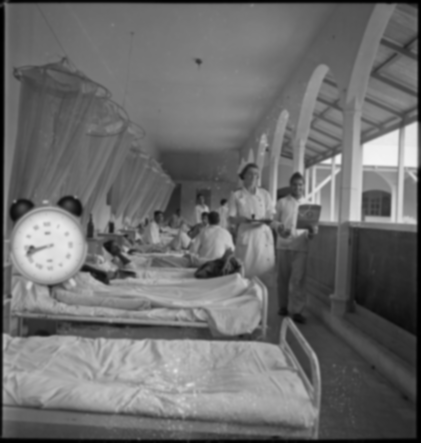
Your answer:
8 h 42 min
